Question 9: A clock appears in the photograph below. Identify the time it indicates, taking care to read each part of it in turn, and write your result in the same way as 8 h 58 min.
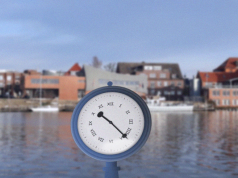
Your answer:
10 h 23 min
